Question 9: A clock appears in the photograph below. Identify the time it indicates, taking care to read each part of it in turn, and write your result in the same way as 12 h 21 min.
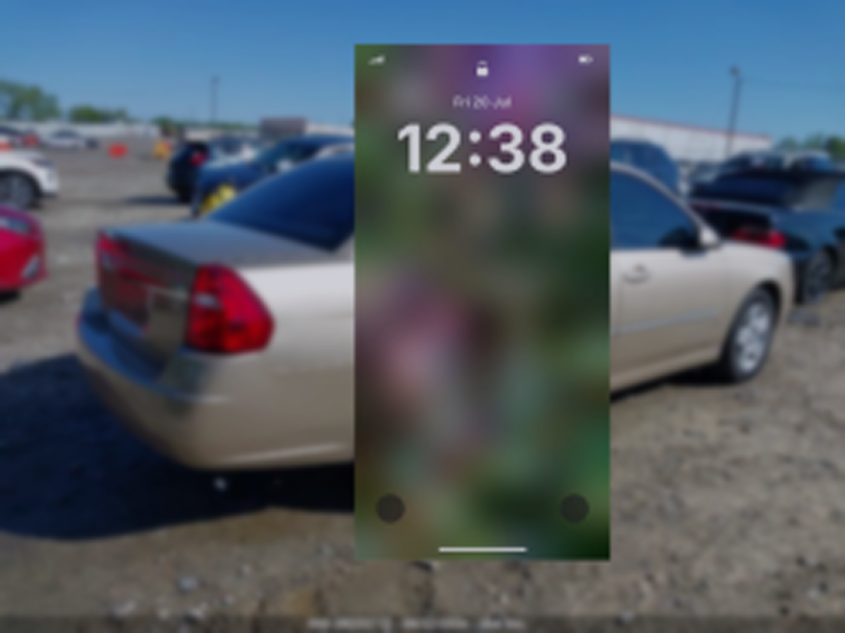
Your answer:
12 h 38 min
